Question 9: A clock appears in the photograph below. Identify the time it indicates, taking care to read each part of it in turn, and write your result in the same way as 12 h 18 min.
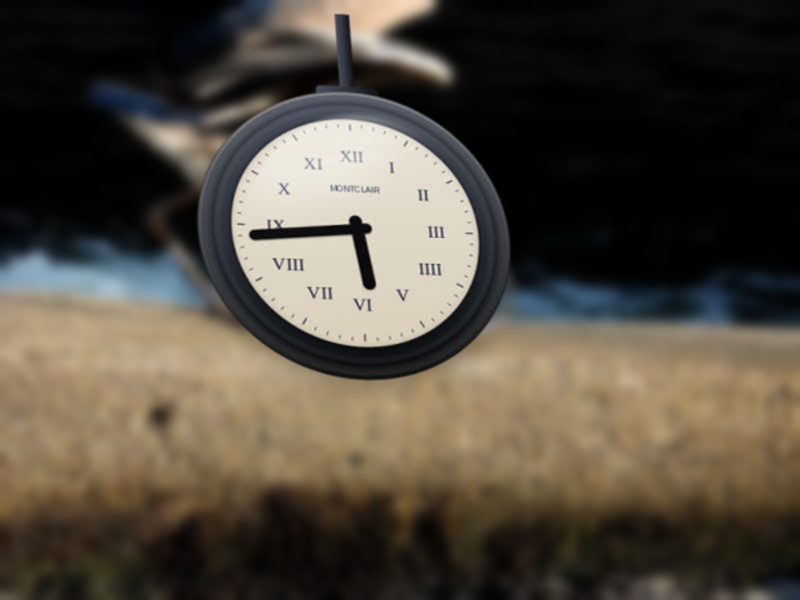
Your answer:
5 h 44 min
